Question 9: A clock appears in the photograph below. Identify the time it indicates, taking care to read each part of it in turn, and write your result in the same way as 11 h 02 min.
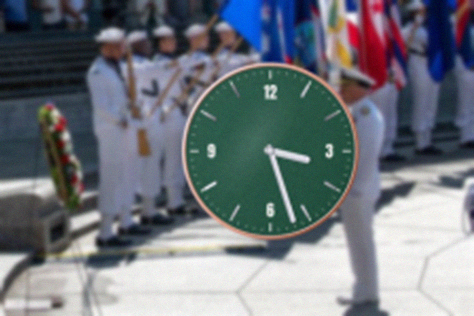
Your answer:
3 h 27 min
